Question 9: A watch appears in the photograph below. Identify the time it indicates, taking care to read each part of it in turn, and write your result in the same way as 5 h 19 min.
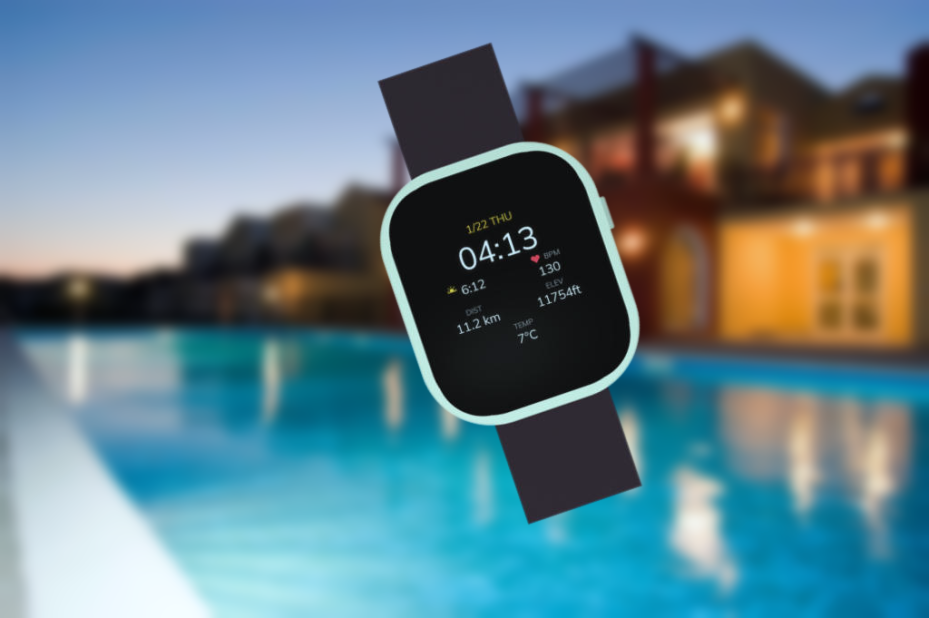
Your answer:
4 h 13 min
